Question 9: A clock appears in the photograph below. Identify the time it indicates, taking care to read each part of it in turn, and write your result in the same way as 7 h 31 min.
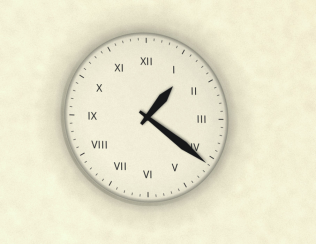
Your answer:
1 h 21 min
